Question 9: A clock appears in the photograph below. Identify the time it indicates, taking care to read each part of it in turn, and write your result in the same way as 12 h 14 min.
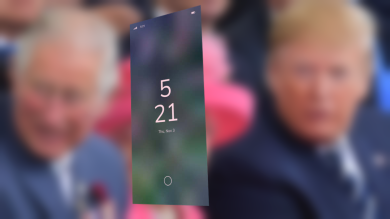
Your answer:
5 h 21 min
